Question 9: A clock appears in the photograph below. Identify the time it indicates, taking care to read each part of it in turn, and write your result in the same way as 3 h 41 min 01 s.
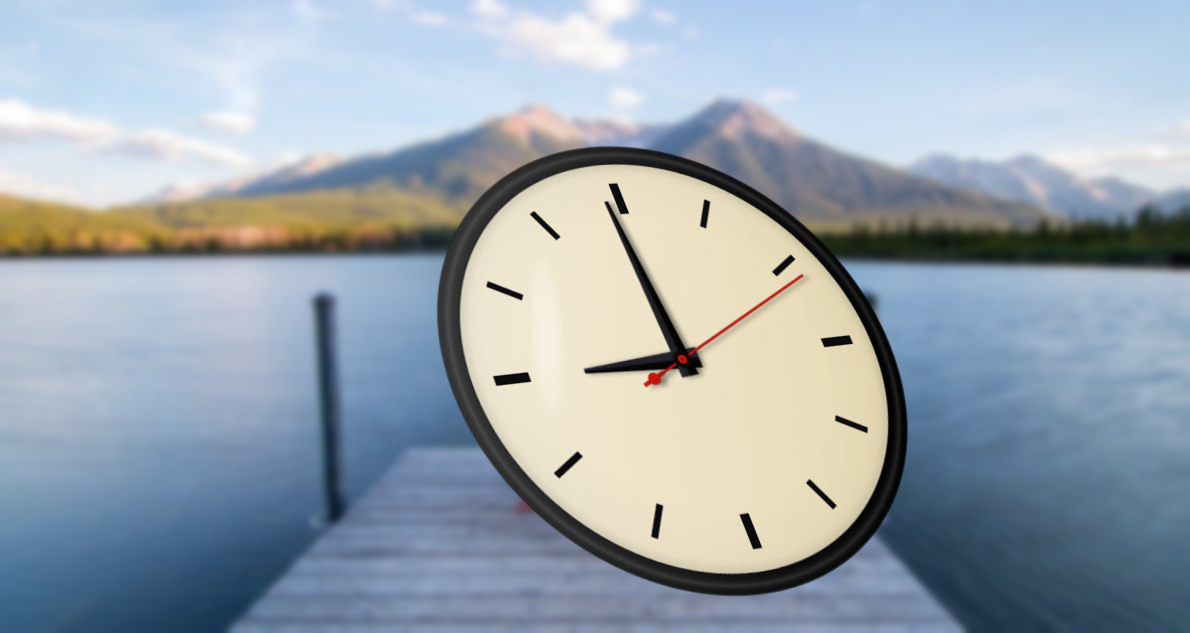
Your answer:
8 h 59 min 11 s
